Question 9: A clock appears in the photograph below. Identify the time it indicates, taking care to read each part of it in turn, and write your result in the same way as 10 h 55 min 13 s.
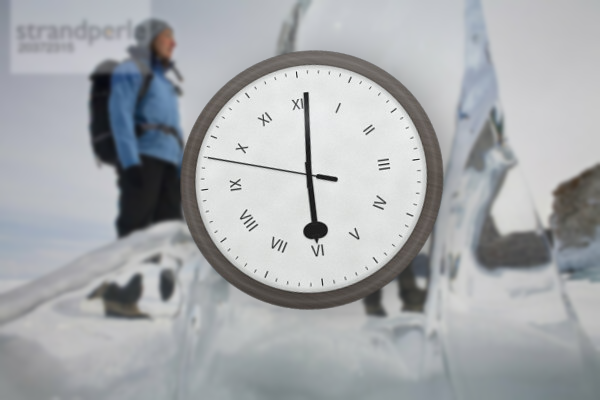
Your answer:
6 h 00 min 48 s
